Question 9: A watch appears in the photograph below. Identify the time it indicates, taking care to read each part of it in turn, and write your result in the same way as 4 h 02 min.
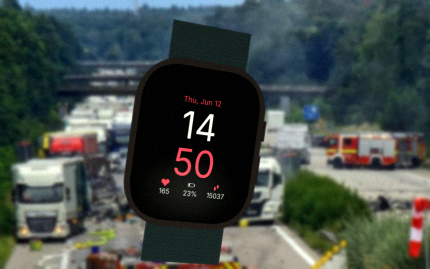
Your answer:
14 h 50 min
